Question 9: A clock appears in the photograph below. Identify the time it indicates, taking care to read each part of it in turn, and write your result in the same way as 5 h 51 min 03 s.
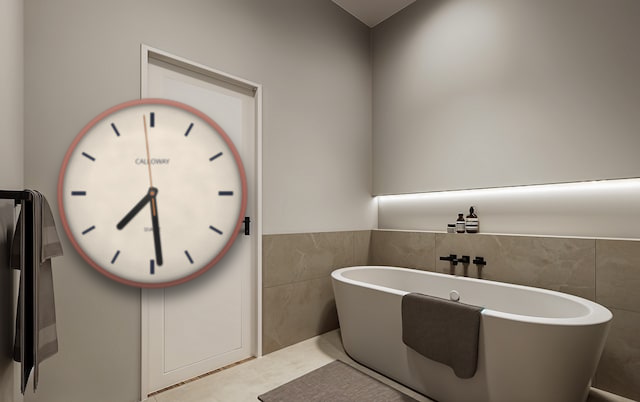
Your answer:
7 h 28 min 59 s
